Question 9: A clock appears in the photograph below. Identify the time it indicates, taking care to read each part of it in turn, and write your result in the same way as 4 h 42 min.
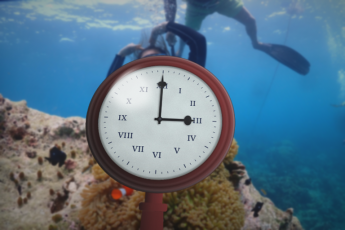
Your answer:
3 h 00 min
